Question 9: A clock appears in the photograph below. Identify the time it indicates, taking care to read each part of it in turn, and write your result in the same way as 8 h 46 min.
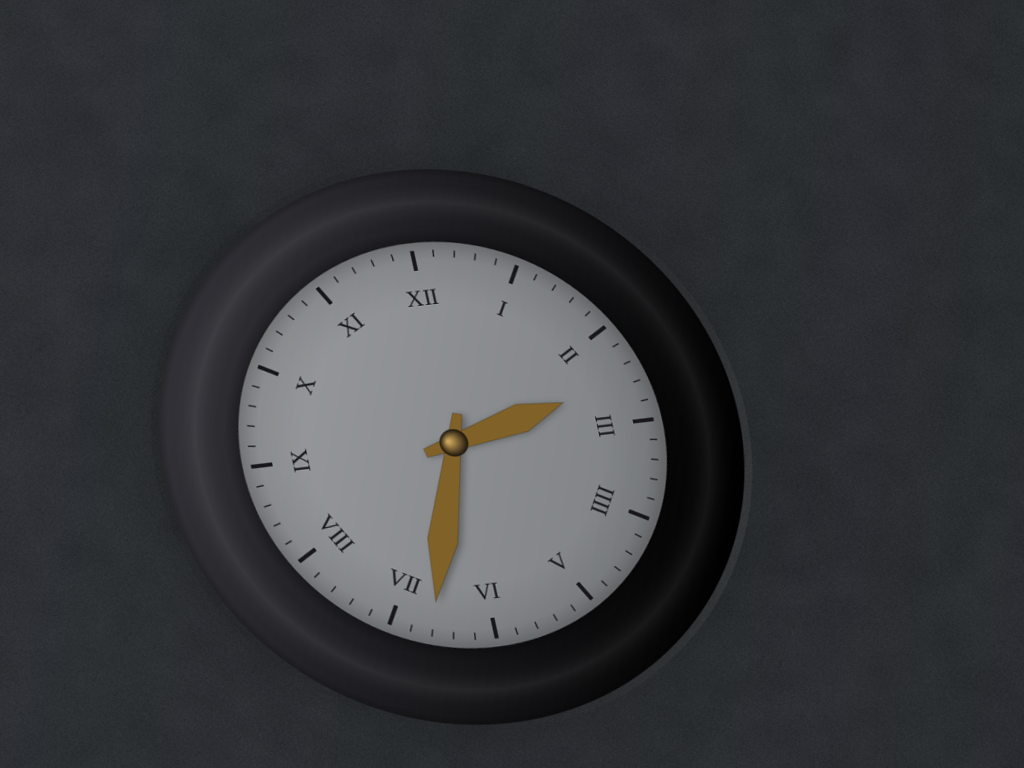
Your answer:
2 h 33 min
